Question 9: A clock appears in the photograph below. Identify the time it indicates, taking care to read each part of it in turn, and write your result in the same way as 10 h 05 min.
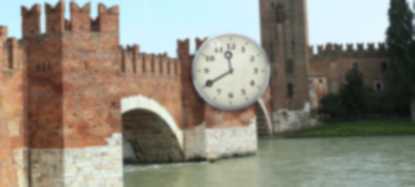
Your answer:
11 h 40 min
